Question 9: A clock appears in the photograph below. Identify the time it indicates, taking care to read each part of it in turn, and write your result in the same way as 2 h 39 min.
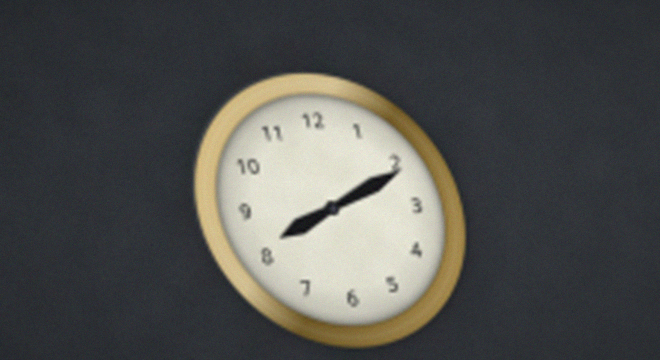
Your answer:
8 h 11 min
